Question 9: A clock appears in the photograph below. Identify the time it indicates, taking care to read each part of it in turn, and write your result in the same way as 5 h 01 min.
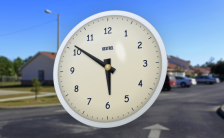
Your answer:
5 h 51 min
